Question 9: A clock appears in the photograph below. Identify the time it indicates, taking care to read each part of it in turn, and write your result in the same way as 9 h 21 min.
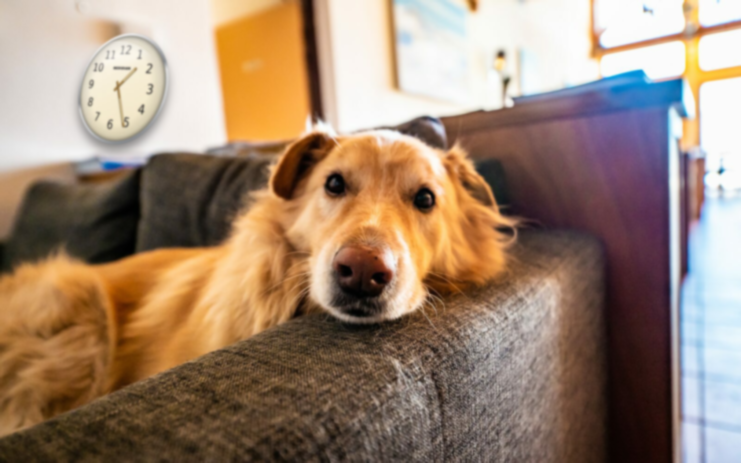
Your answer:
1 h 26 min
